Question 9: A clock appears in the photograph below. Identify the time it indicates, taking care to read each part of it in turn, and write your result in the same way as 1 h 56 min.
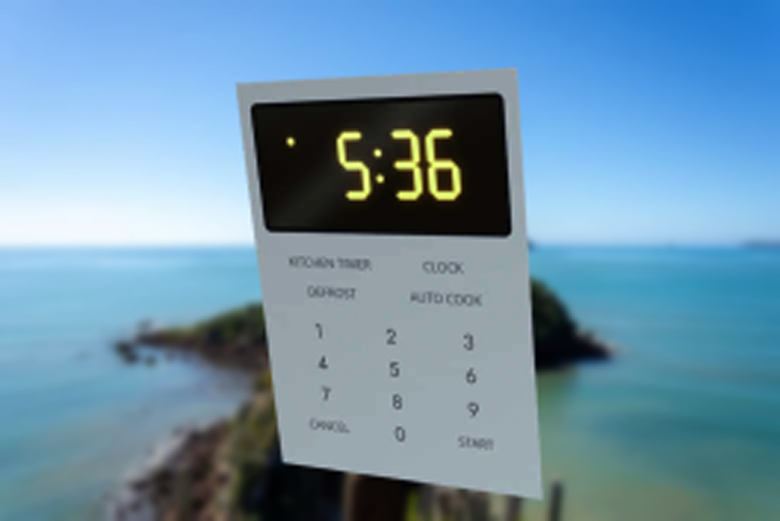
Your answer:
5 h 36 min
